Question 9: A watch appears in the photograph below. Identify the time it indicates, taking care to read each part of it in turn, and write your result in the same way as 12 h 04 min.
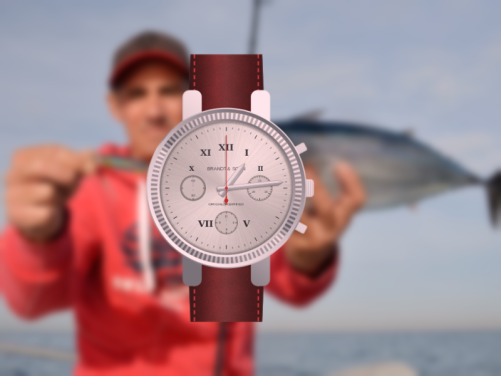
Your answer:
1 h 14 min
